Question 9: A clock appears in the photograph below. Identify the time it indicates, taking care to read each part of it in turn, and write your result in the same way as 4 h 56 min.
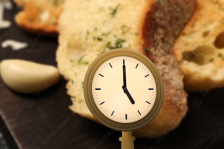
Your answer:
5 h 00 min
